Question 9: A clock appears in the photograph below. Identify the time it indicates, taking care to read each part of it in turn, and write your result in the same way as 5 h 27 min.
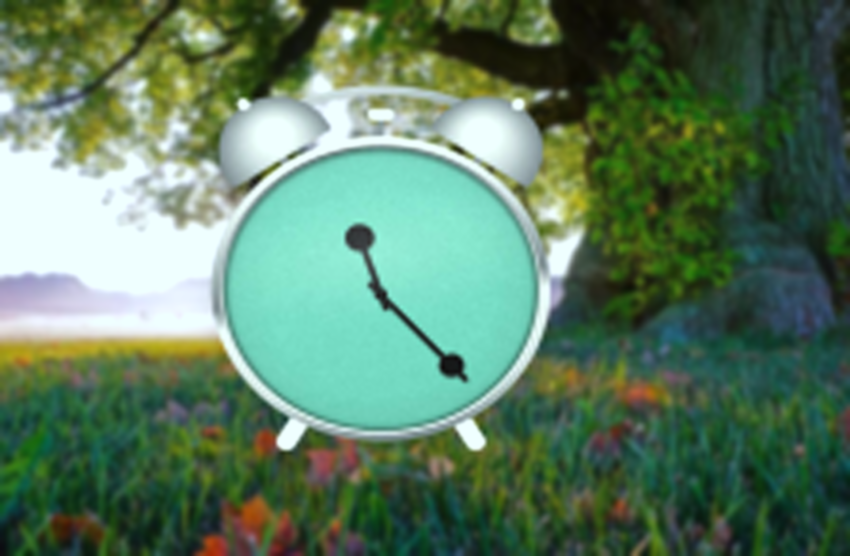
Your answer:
11 h 23 min
